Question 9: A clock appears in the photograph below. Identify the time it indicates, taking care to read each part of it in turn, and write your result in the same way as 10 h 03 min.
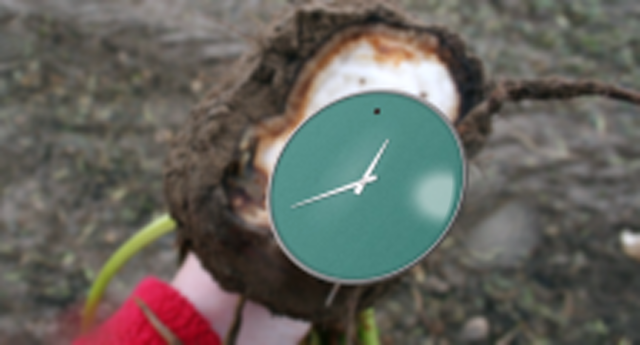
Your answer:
12 h 41 min
